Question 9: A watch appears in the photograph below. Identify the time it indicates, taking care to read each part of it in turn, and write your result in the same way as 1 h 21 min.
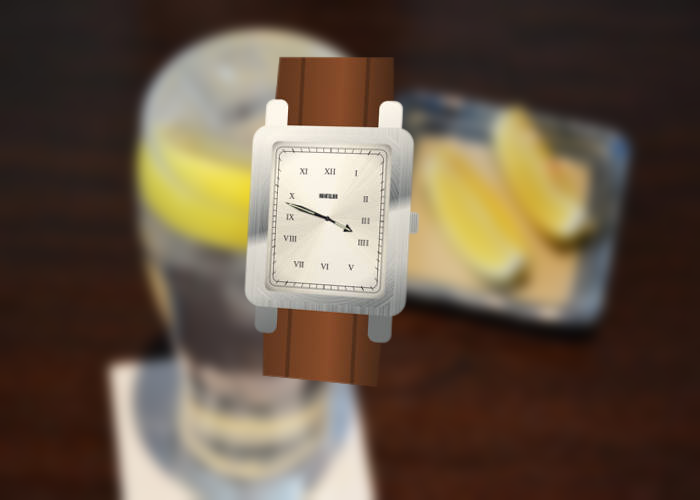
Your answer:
3 h 48 min
